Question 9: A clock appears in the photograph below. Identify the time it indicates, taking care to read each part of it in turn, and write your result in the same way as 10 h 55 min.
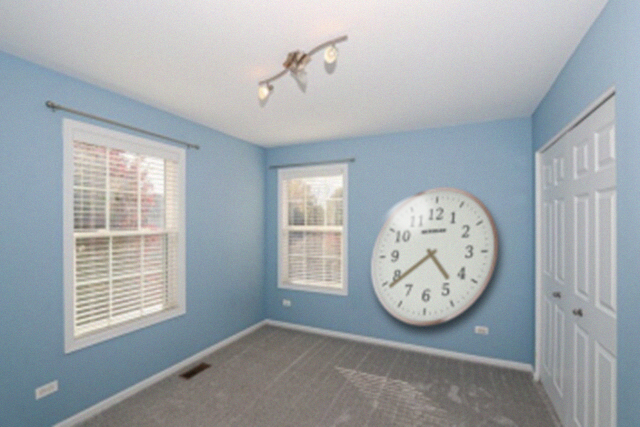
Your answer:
4 h 39 min
